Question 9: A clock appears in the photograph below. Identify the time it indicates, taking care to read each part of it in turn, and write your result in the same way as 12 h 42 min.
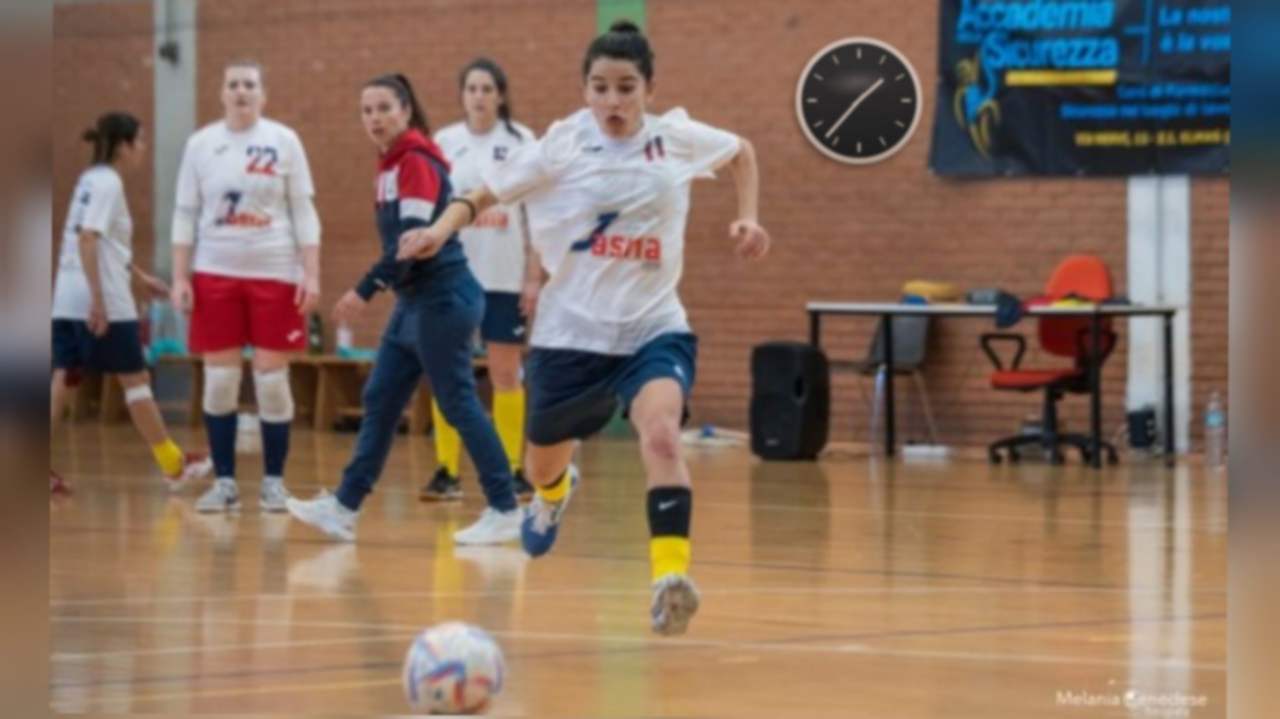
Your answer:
1 h 37 min
